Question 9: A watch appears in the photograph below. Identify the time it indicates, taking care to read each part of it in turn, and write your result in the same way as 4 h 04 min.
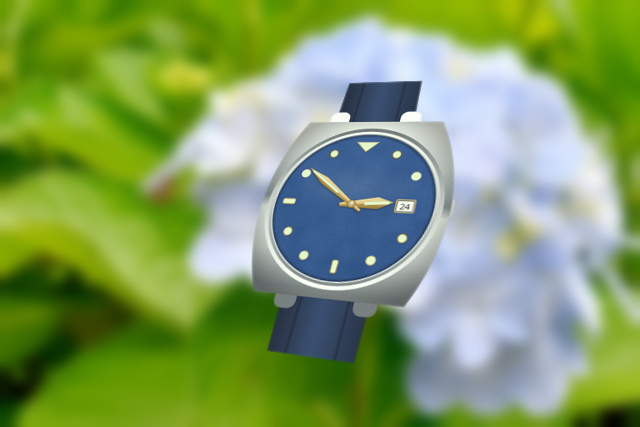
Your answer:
2 h 51 min
